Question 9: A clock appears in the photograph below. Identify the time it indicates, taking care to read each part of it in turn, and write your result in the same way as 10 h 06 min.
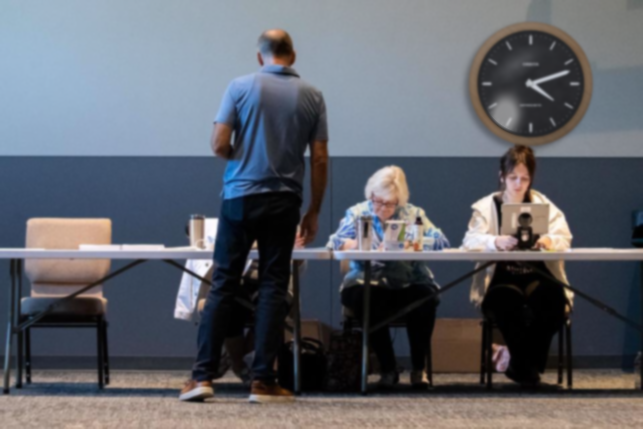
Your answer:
4 h 12 min
